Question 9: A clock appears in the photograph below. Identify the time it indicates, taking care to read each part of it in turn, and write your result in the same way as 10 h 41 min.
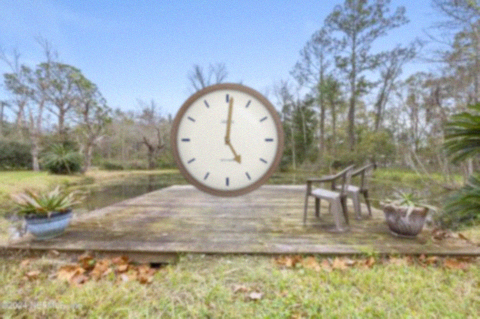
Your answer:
5 h 01 min
